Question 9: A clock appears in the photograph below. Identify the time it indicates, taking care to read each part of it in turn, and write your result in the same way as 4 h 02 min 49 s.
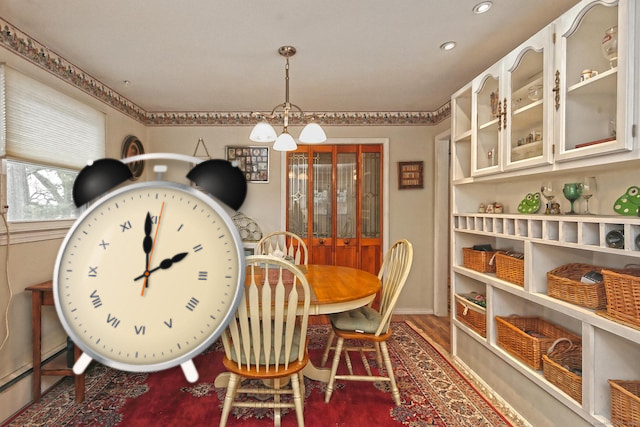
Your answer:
1 h 59 min 01 s
